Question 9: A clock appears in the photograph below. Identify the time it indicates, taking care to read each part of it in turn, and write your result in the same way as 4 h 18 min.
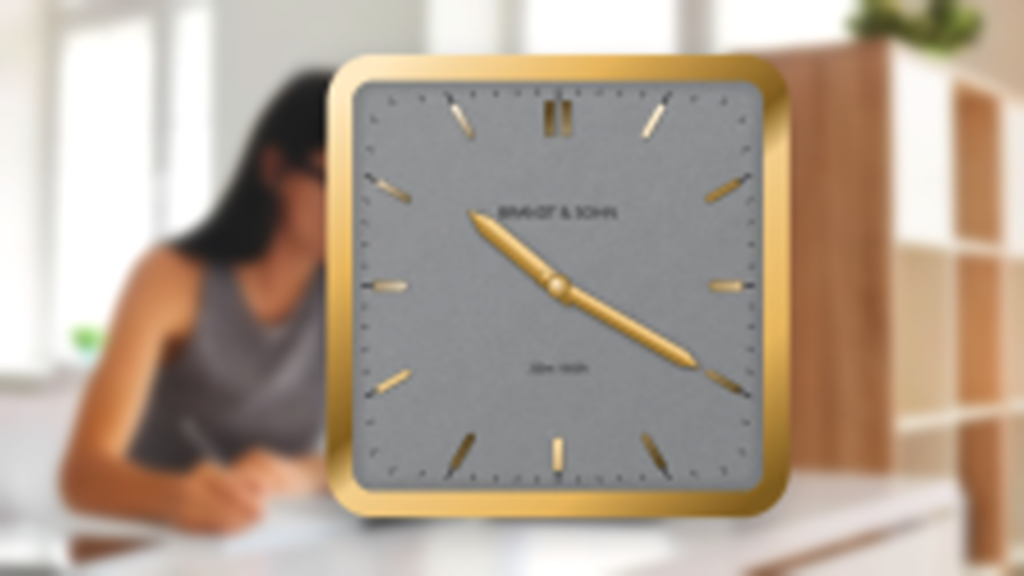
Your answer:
10 h 20 min
